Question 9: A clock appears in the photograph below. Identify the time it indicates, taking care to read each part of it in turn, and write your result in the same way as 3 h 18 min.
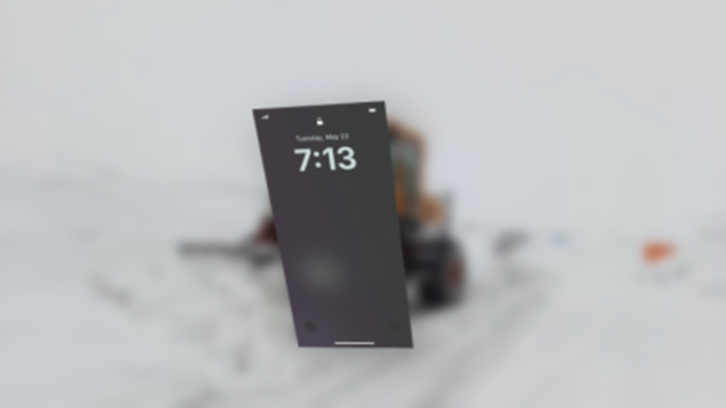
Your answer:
7 h 13 min
